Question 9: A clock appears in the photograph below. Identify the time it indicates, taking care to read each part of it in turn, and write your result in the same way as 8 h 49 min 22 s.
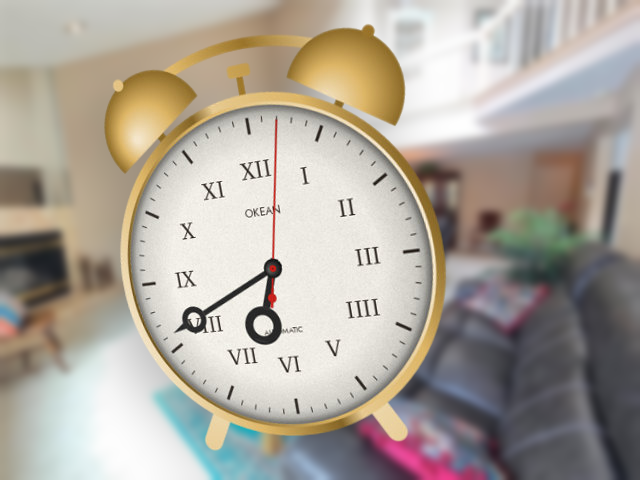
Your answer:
6 h 41 min 02 s
